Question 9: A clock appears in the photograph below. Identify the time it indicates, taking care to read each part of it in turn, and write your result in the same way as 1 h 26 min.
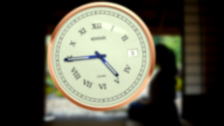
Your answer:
4 h 45 min
